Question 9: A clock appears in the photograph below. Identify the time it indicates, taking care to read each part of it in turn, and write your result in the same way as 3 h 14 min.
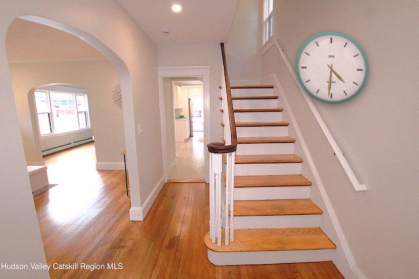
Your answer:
4 h 31 min
